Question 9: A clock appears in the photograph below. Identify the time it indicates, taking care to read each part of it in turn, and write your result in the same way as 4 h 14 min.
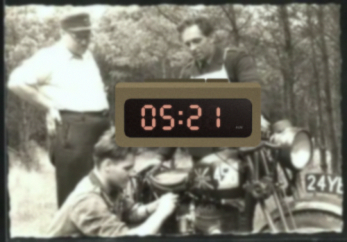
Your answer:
5 h 21 min
